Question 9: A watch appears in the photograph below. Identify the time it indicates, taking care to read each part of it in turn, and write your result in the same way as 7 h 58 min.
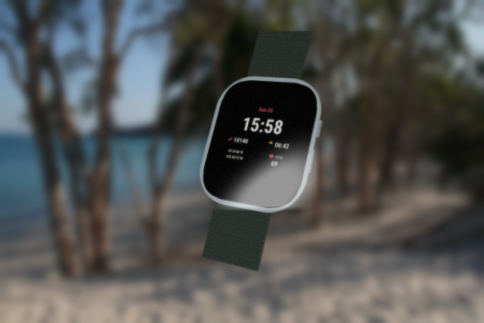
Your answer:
15 h 58 min
